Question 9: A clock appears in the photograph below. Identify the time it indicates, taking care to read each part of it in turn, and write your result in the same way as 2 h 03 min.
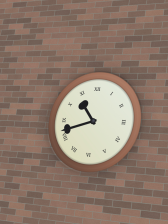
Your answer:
10 h 42 min
